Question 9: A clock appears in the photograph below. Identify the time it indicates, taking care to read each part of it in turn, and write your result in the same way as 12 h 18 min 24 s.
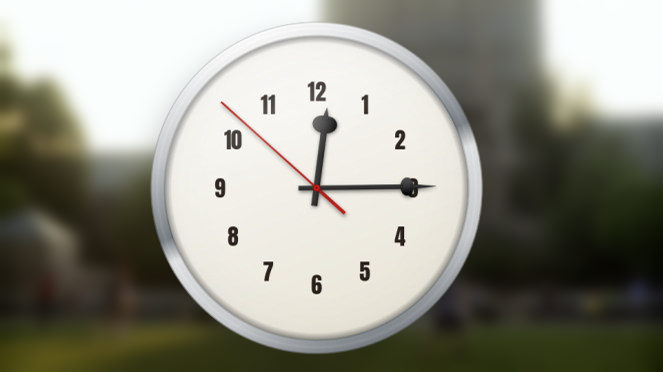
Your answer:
12 h 14 min 52 s
